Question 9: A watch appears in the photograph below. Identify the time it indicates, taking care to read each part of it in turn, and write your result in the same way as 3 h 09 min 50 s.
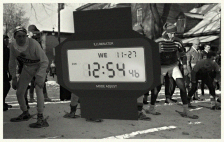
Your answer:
12 h 54 min 46 s
